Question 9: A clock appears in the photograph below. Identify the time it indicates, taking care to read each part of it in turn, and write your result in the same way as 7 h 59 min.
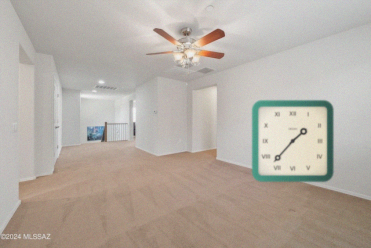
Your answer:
1 h 37 min
